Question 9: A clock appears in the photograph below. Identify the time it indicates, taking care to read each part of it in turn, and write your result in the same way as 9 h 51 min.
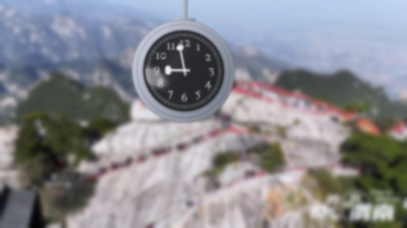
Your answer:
8 h 58 min
